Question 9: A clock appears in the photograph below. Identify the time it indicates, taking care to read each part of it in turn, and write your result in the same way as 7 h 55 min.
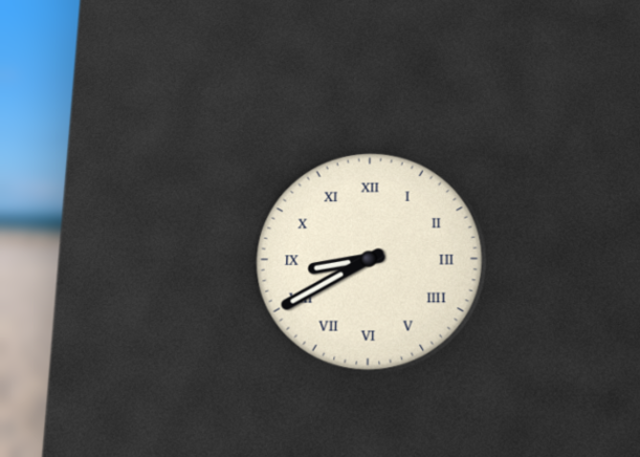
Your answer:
8 h 40 min
